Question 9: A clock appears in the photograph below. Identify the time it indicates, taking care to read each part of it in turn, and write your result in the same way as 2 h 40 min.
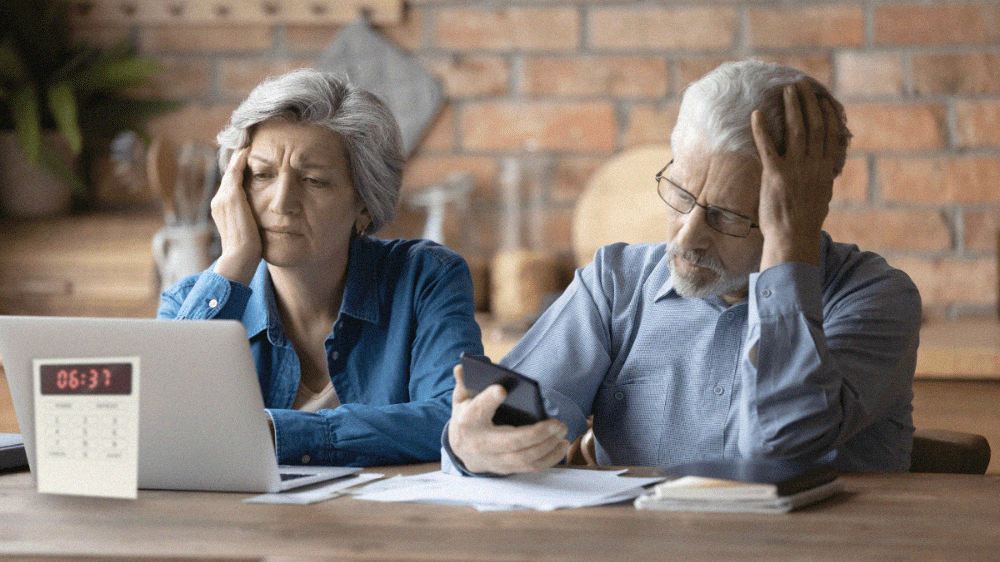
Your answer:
6 h 37 min
